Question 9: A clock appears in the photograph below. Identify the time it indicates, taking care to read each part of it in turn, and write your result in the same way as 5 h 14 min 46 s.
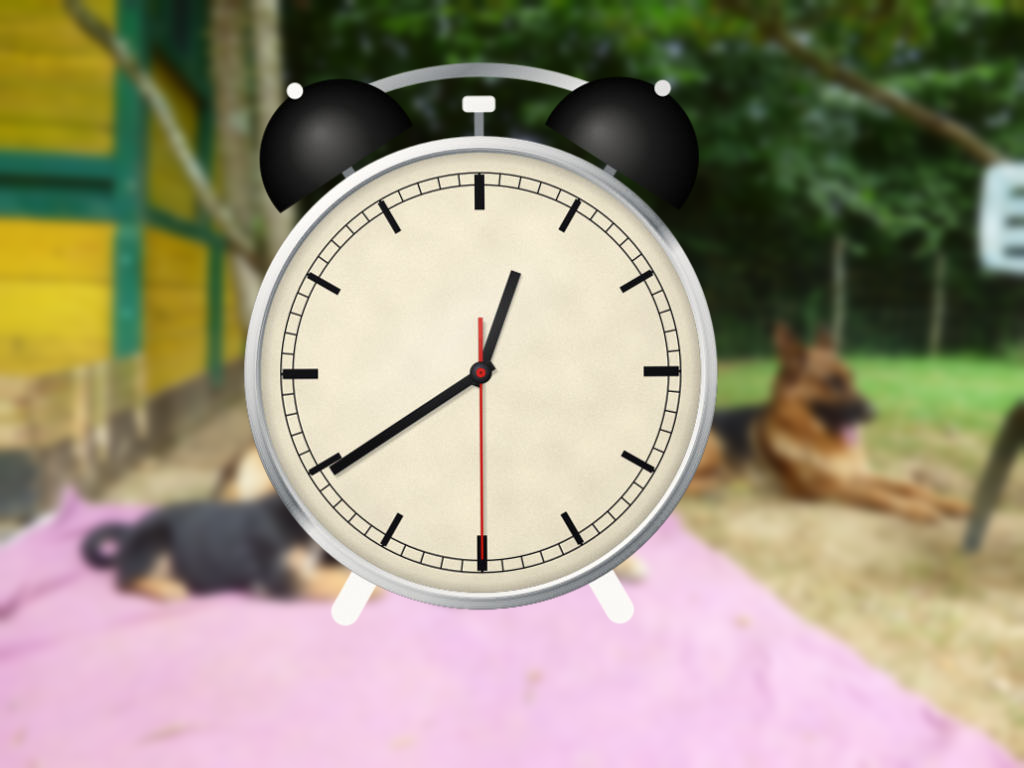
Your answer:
12 h 39 min 30 s
